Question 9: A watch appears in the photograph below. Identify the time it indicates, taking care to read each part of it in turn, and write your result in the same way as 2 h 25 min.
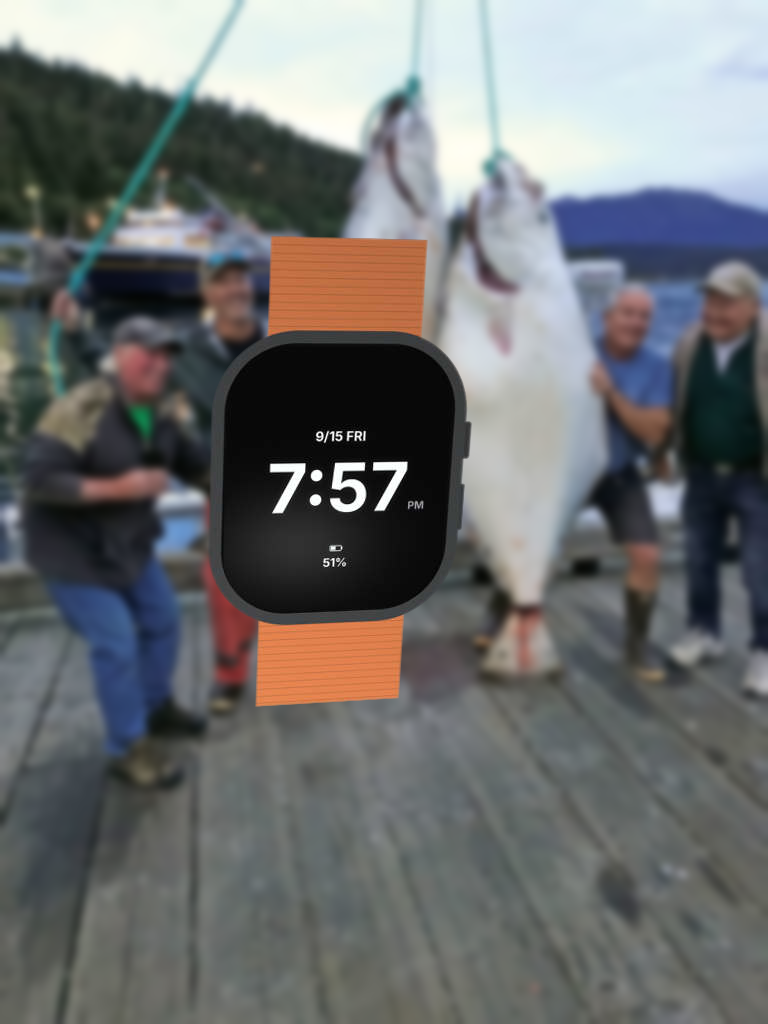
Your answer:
7 h 57 min
